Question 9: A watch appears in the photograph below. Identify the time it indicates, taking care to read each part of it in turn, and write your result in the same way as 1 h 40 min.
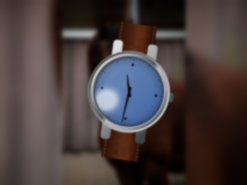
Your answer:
11 h 31 min
